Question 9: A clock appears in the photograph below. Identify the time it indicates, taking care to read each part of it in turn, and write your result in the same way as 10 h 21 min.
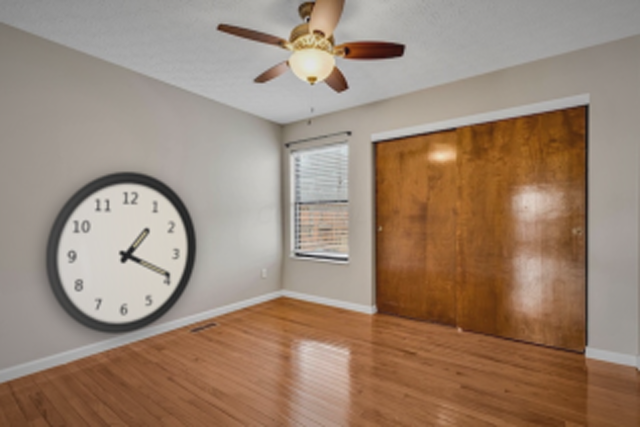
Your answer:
1 h 19 min
